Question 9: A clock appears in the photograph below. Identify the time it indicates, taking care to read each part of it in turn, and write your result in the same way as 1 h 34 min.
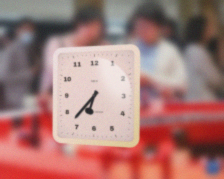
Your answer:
6 h 37 min
